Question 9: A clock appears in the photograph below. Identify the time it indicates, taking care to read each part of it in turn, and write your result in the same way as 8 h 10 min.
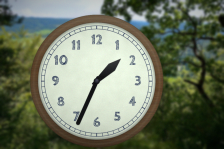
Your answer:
1 h 34 min
